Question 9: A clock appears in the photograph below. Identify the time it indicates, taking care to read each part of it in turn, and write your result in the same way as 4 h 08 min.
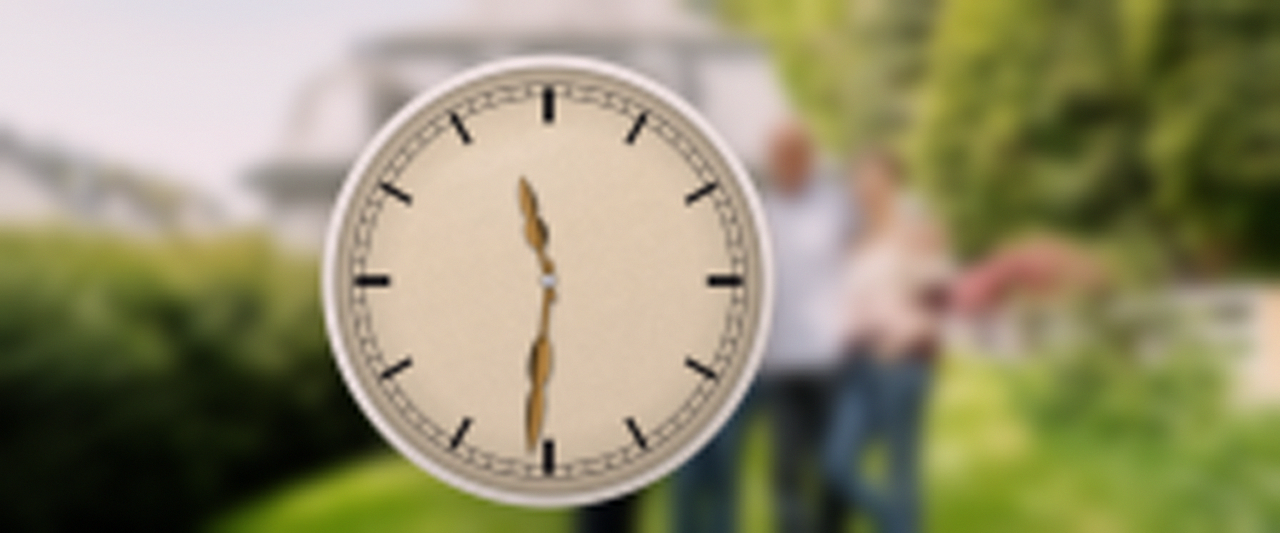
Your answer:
11 h 31 min
